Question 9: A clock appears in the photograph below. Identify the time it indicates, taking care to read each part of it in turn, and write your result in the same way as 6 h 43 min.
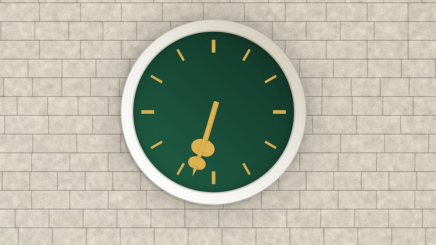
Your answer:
6 h 33 min
